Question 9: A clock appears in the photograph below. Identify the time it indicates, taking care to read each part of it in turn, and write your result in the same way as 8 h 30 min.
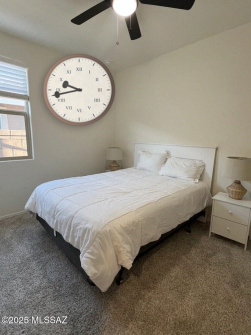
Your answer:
9 h 43 min
